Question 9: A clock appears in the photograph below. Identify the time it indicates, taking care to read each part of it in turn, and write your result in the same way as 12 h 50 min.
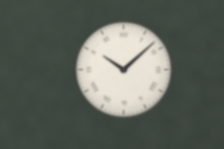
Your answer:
10 h 08 min
